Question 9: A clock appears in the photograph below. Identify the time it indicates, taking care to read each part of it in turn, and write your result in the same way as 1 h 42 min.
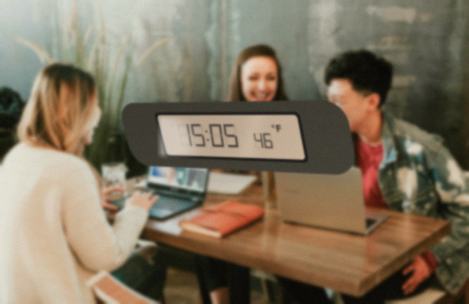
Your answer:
15 h 05 min
